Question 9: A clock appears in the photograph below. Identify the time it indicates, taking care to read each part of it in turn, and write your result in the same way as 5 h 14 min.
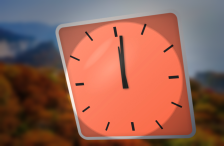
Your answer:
12 h 01 min
